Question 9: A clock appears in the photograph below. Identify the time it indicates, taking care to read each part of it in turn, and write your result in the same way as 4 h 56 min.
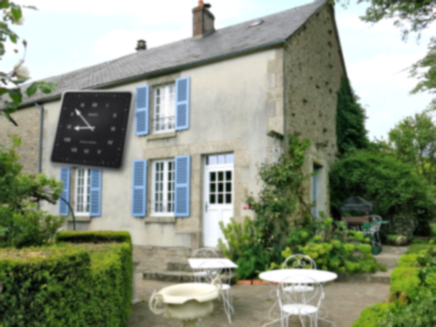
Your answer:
8 h 52 min
